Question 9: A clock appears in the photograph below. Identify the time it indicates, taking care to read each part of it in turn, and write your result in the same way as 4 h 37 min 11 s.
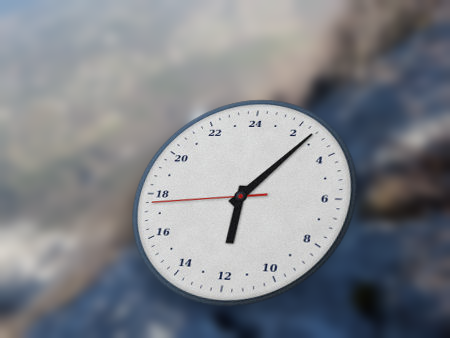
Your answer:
12 h 06 min 44 s
